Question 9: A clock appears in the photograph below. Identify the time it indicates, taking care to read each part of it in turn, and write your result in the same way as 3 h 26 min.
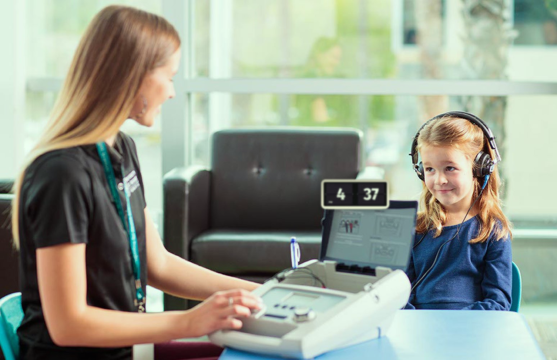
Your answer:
4 h 37 min
